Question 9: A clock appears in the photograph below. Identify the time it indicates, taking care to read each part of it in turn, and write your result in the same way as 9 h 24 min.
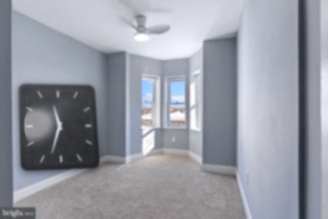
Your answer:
11 h 33 min
